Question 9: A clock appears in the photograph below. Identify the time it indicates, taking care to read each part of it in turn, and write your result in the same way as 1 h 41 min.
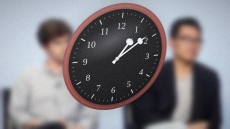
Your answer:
1 h 09 min
